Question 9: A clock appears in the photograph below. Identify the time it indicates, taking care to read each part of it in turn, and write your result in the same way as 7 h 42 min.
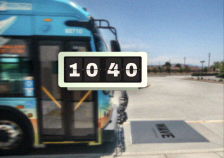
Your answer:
10 h 40 min
